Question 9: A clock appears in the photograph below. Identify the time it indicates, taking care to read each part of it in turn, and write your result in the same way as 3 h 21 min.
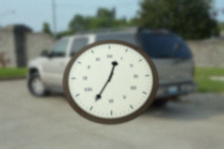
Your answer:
12 h 35 min
